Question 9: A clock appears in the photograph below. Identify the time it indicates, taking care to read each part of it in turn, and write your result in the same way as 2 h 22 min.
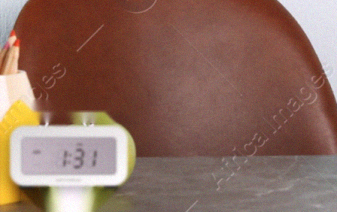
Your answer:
1 h 31 min
